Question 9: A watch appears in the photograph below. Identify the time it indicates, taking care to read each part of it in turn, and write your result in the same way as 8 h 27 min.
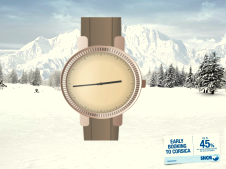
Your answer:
2 h 44 min
